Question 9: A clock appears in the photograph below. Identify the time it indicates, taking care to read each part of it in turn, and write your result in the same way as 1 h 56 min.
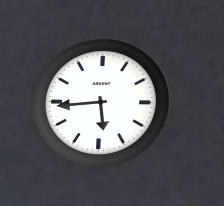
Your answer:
5 h 44 min
